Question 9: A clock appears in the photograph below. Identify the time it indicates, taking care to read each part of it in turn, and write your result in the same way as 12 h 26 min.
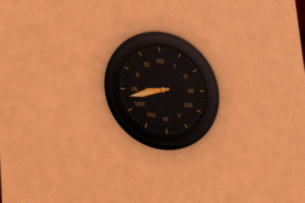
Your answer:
8 h 43 min
